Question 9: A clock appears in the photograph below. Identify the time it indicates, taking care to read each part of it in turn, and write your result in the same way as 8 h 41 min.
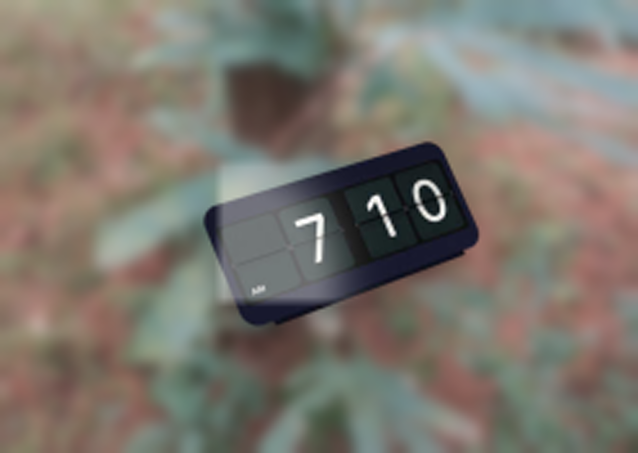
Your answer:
7 h 10 min
